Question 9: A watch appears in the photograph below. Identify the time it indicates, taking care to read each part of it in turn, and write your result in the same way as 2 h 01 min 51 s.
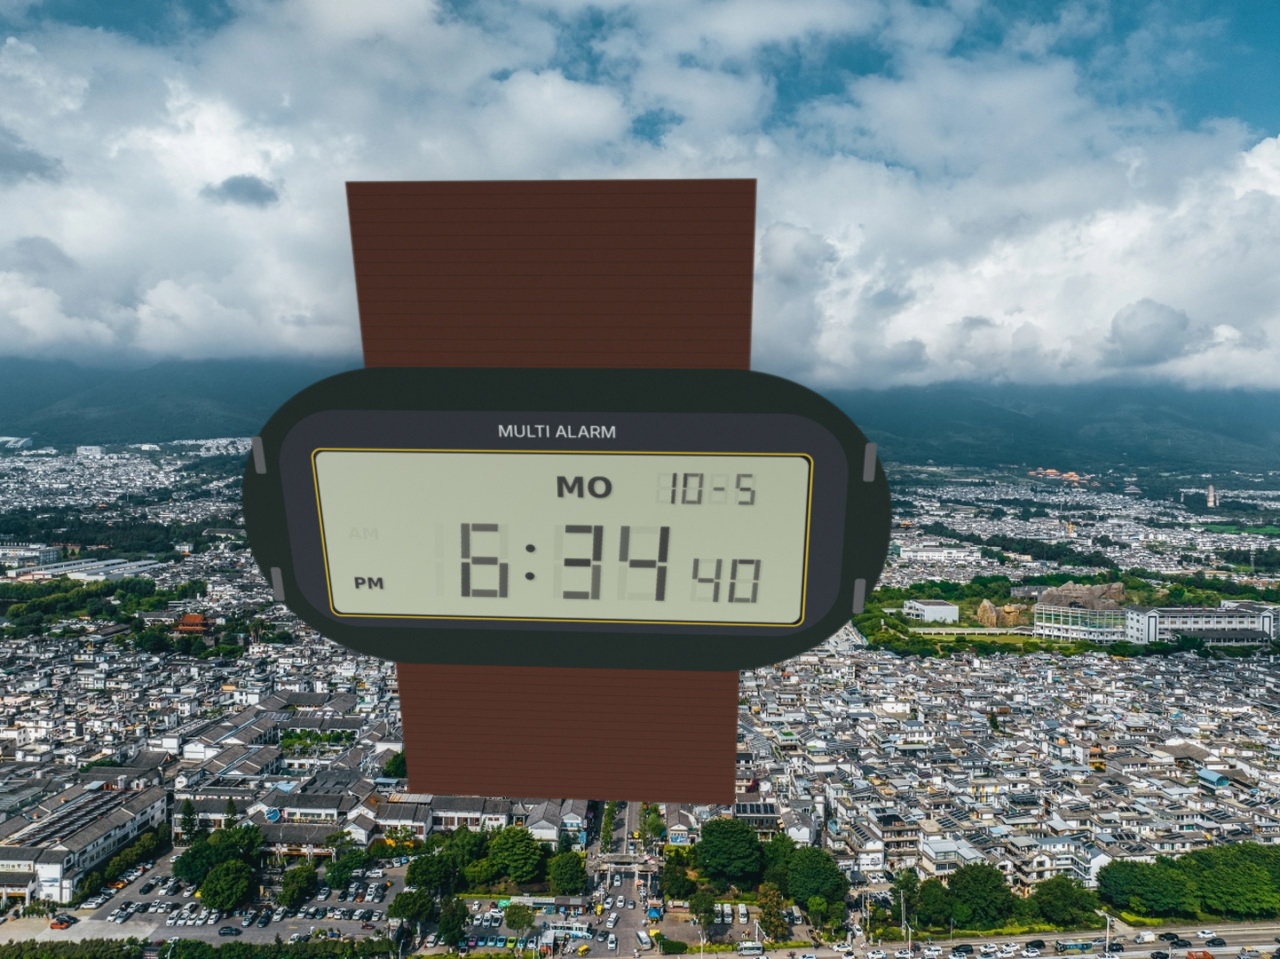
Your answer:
6 h 34 min 40 s
